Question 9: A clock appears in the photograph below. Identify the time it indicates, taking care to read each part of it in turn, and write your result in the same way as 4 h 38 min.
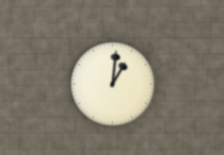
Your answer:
1 h 01 min
